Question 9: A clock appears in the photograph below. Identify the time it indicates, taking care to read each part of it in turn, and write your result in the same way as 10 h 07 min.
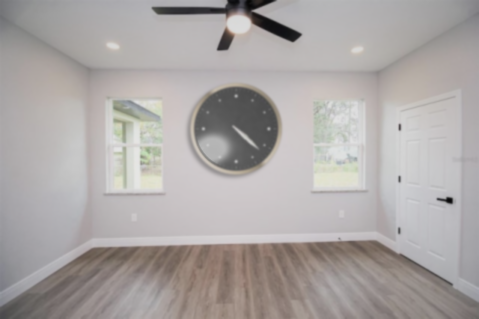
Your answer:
4 h 22 min
